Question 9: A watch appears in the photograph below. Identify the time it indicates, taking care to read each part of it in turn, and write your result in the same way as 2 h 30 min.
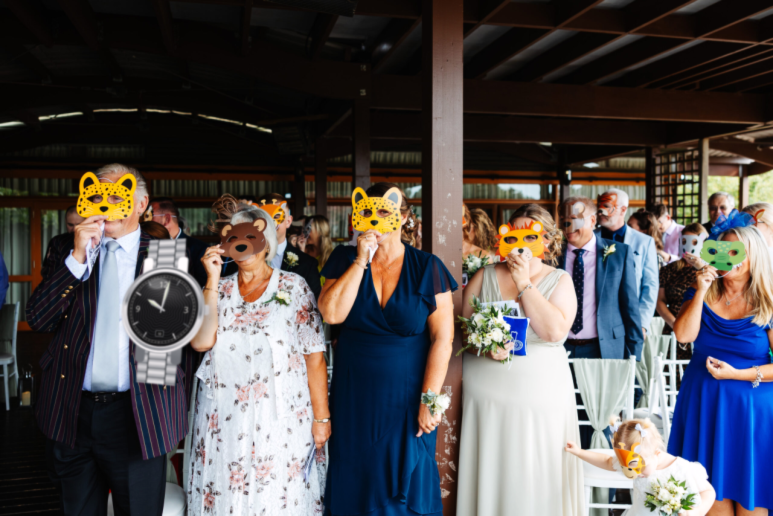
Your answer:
10 h 02 min
